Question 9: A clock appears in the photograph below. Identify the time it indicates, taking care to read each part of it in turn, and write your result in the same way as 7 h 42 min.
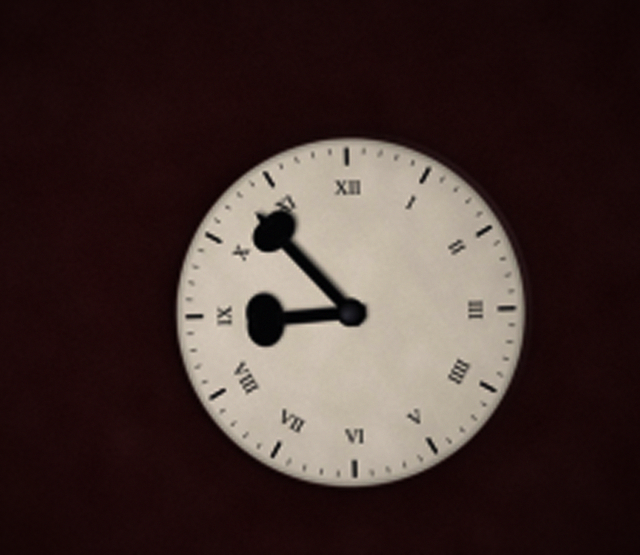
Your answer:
8 h 53 min
